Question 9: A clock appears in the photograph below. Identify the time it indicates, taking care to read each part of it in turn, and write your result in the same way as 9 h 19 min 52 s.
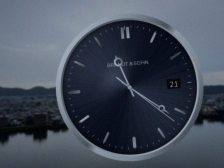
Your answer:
11 h 21 min 22 s
